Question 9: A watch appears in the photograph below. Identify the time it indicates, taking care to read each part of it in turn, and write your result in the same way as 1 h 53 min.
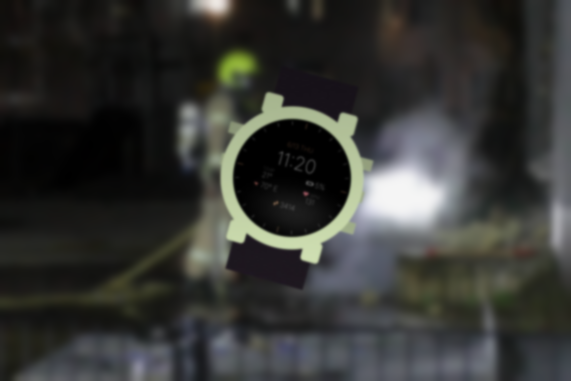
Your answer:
11 h 20 min
